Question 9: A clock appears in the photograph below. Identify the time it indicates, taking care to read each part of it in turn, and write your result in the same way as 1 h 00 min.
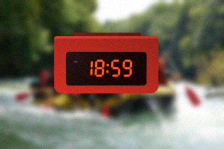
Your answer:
18 h 59 min
